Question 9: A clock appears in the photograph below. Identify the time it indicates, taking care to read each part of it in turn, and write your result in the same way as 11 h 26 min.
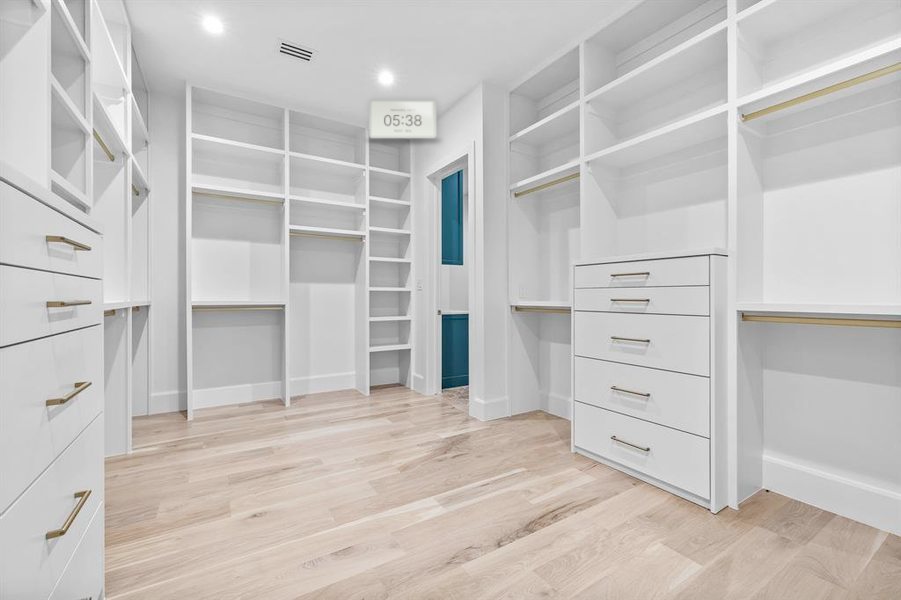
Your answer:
5 h 38 min
